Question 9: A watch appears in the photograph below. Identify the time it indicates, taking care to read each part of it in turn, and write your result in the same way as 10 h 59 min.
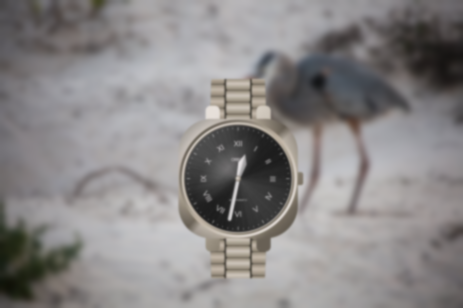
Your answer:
12 h 32 min
